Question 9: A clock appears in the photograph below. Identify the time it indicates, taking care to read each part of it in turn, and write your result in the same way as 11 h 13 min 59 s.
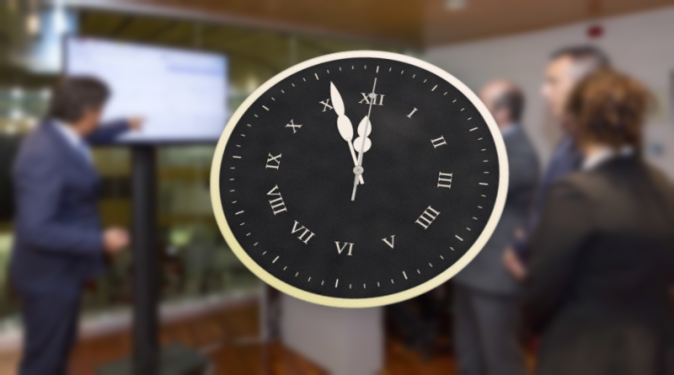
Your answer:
11 h 56 min 00 s
